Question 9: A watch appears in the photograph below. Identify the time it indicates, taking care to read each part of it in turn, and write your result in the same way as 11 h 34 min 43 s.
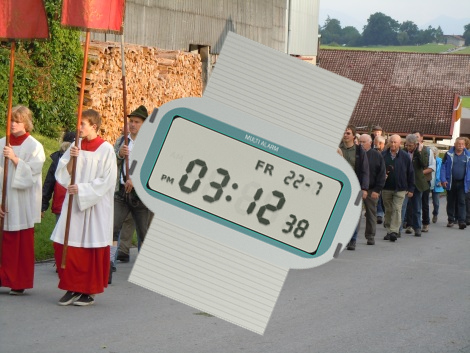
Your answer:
3 h 12 min 38 s
